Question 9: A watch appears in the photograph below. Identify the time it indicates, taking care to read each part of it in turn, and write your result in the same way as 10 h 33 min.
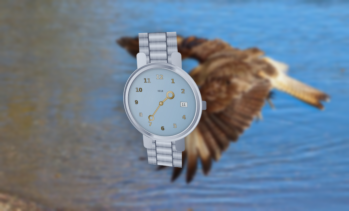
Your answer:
1 h 36 min
